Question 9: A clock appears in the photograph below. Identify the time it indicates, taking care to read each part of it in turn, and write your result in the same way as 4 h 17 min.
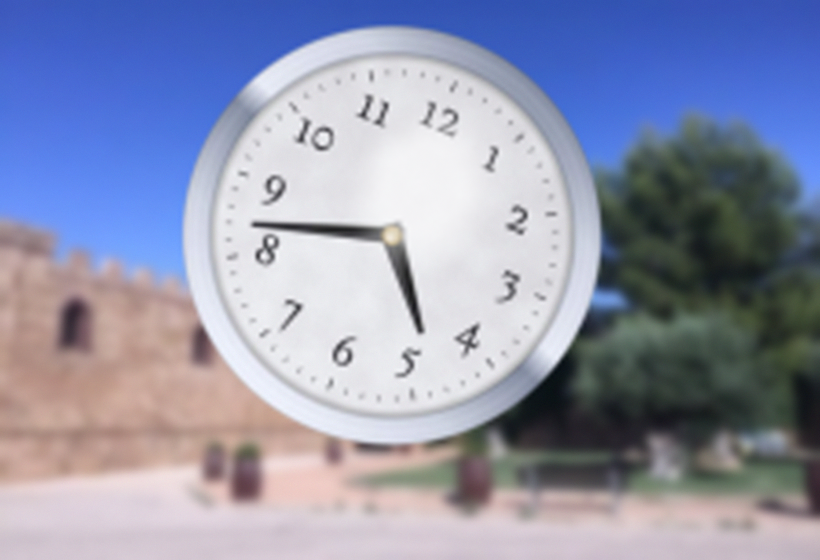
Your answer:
4 h 42 min
